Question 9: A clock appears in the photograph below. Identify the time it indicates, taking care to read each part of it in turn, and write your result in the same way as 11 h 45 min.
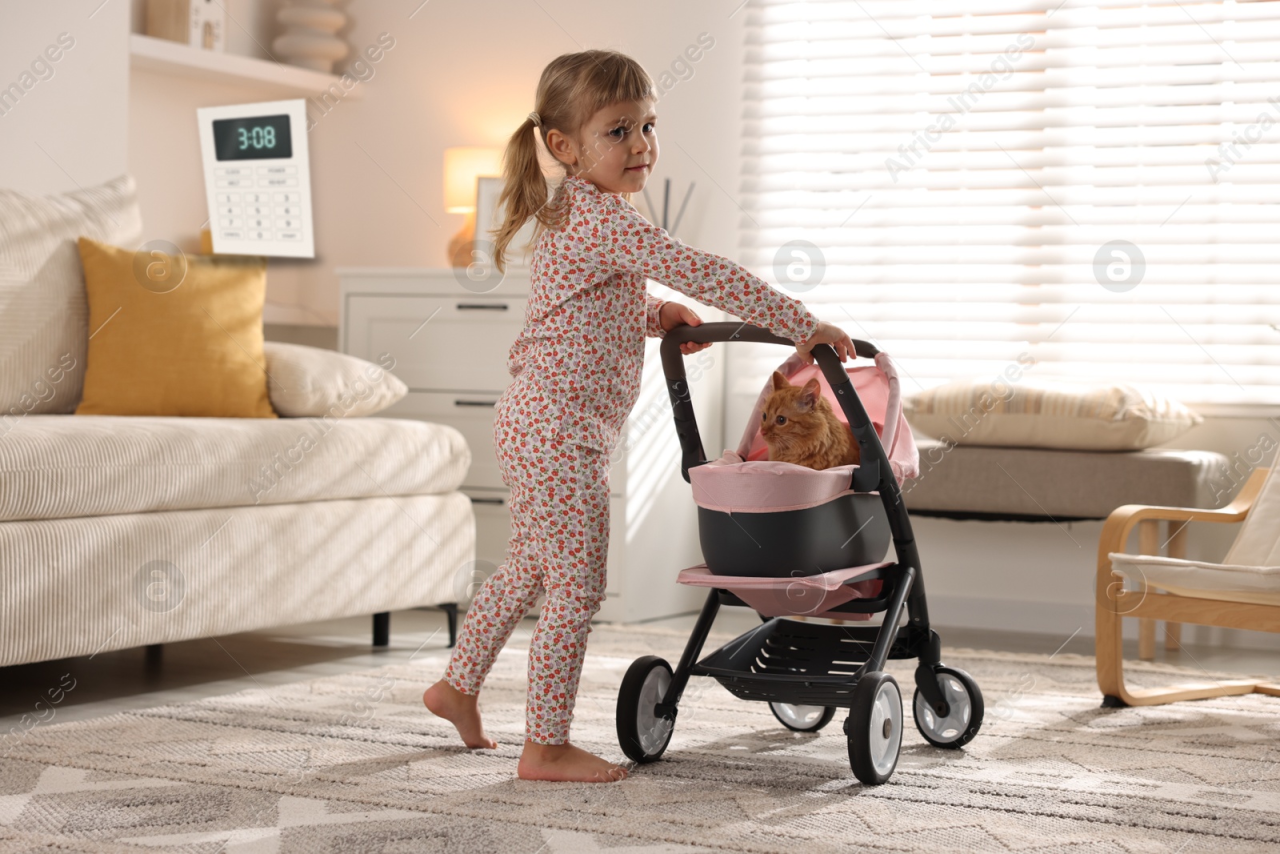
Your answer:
3 h 08 min
